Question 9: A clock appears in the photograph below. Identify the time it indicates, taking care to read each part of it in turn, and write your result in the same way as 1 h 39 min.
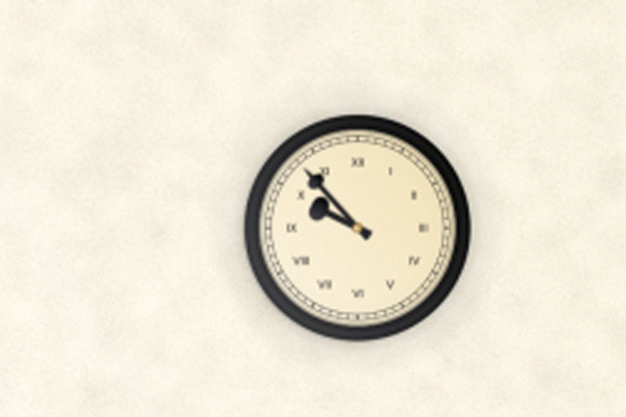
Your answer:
9 h 53 min
